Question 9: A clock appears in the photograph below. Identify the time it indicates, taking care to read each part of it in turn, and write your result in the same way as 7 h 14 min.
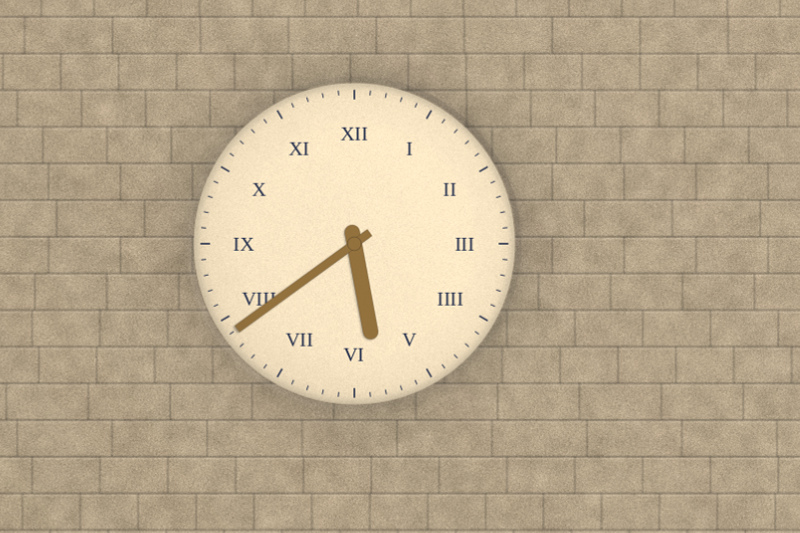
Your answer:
5 h 39 min
